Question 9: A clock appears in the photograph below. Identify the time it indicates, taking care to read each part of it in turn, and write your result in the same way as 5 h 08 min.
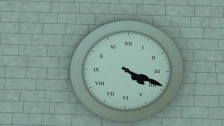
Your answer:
4 h 19 min
